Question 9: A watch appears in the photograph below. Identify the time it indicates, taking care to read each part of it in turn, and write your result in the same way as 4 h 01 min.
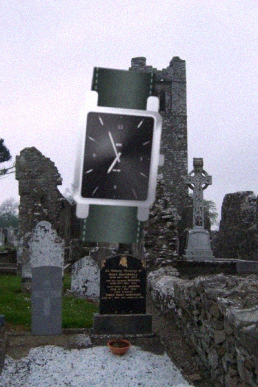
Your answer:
6 h 56 min
